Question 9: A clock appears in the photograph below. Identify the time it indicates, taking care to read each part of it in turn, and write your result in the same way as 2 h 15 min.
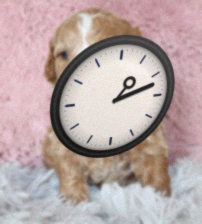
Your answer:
1 h 12 min
